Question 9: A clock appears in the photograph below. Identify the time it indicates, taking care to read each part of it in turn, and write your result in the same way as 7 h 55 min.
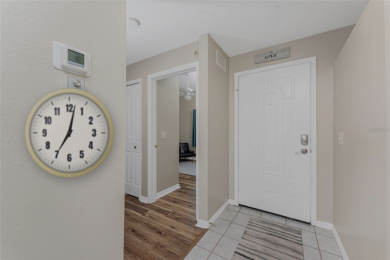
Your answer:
7 h 02 min
